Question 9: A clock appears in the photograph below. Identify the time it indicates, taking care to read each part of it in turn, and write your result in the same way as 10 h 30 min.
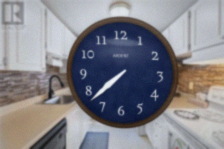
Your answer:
7 h 38 min
